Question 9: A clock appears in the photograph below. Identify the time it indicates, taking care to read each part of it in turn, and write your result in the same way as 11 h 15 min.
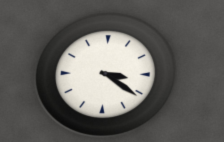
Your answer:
3 h 21 min
